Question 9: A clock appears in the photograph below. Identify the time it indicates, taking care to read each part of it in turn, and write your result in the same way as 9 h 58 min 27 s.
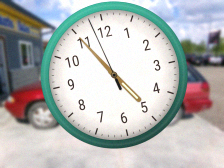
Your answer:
4 h 54 min 58 s
